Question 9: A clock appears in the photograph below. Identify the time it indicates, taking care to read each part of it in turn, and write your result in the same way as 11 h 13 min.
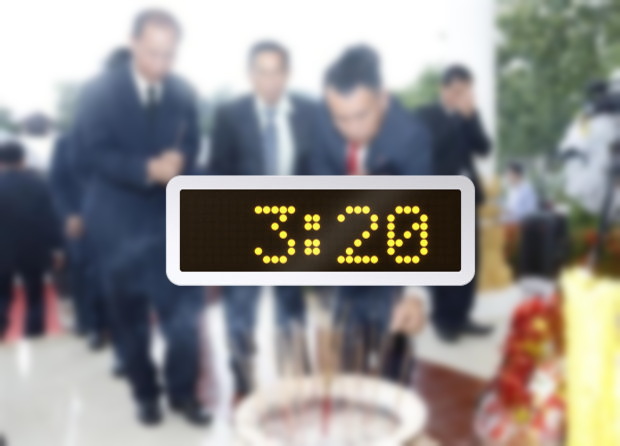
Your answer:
3 h 20 min
